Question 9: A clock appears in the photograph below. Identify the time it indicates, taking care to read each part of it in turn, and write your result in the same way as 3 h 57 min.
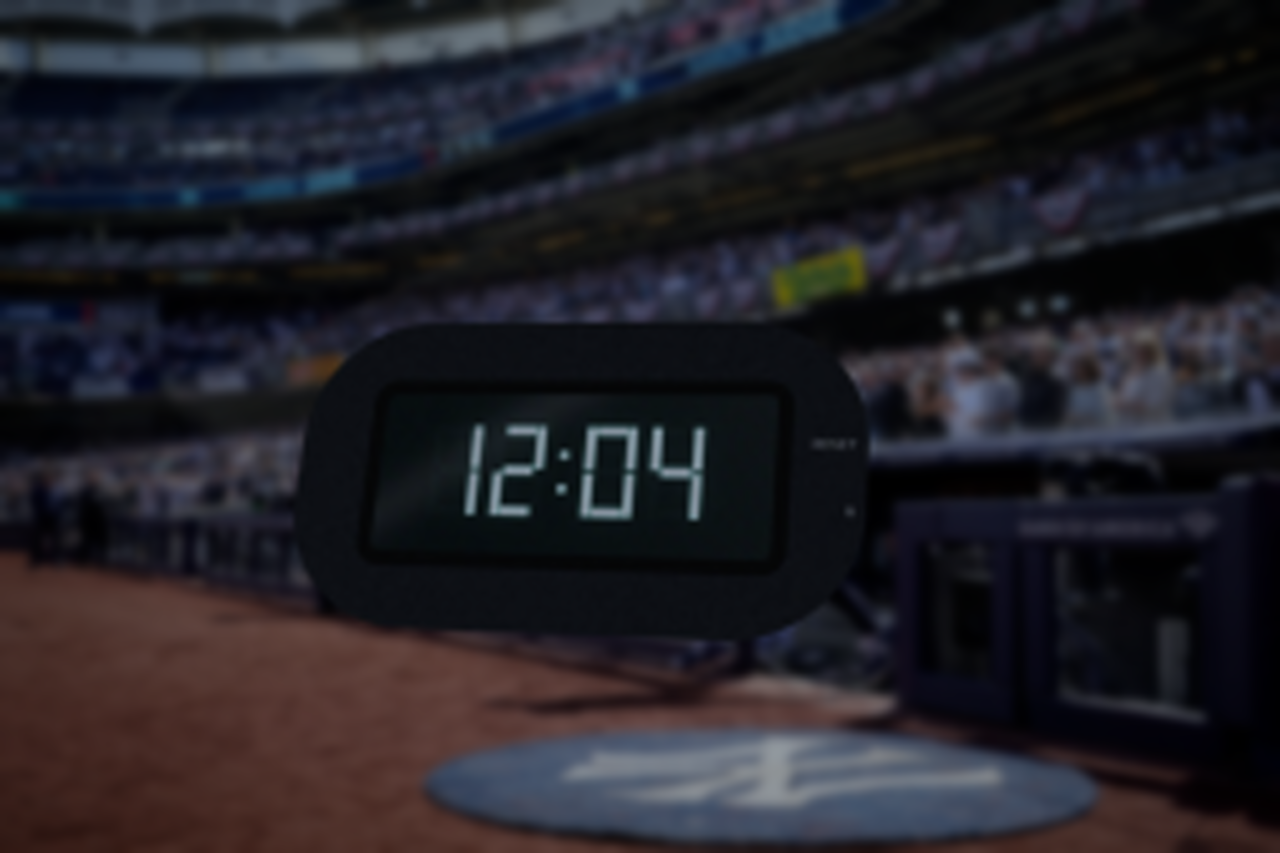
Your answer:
12 h 04 min
